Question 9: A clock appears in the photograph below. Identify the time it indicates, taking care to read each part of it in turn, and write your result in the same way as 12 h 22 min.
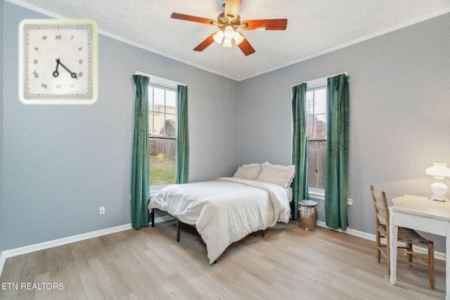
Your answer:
6 h 22 min
